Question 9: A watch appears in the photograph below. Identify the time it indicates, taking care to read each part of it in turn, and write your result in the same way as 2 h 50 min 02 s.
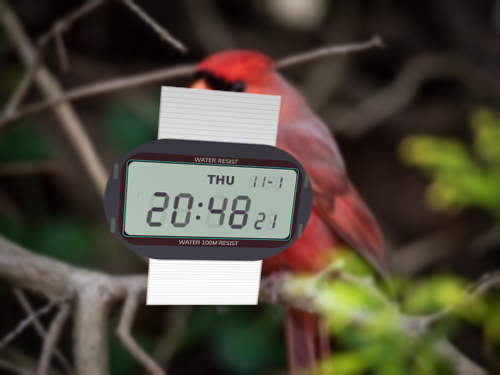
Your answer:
20 h 48 min 21 s
